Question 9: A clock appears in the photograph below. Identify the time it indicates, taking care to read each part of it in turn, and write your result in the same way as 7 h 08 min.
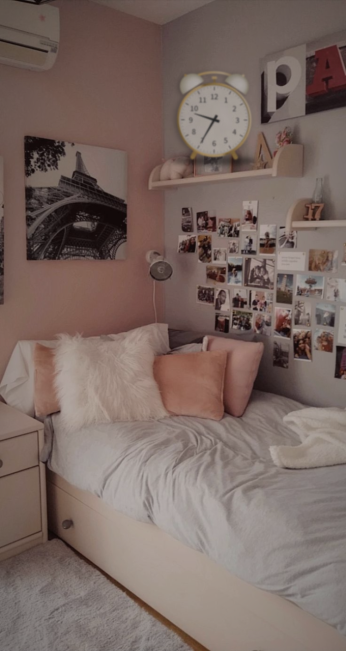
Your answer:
9 h 35 min
